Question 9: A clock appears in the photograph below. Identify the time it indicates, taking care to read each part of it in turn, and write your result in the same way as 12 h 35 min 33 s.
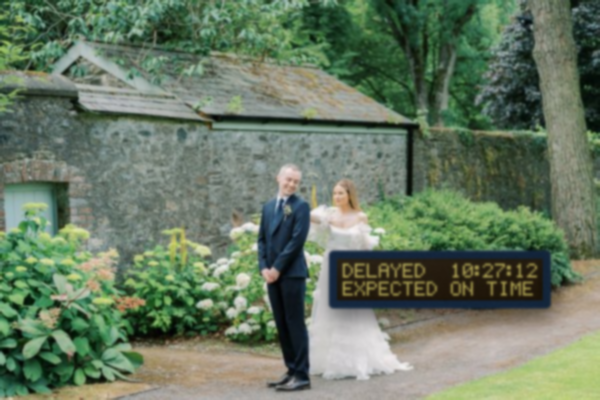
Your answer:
10 h 27 min 12 s
